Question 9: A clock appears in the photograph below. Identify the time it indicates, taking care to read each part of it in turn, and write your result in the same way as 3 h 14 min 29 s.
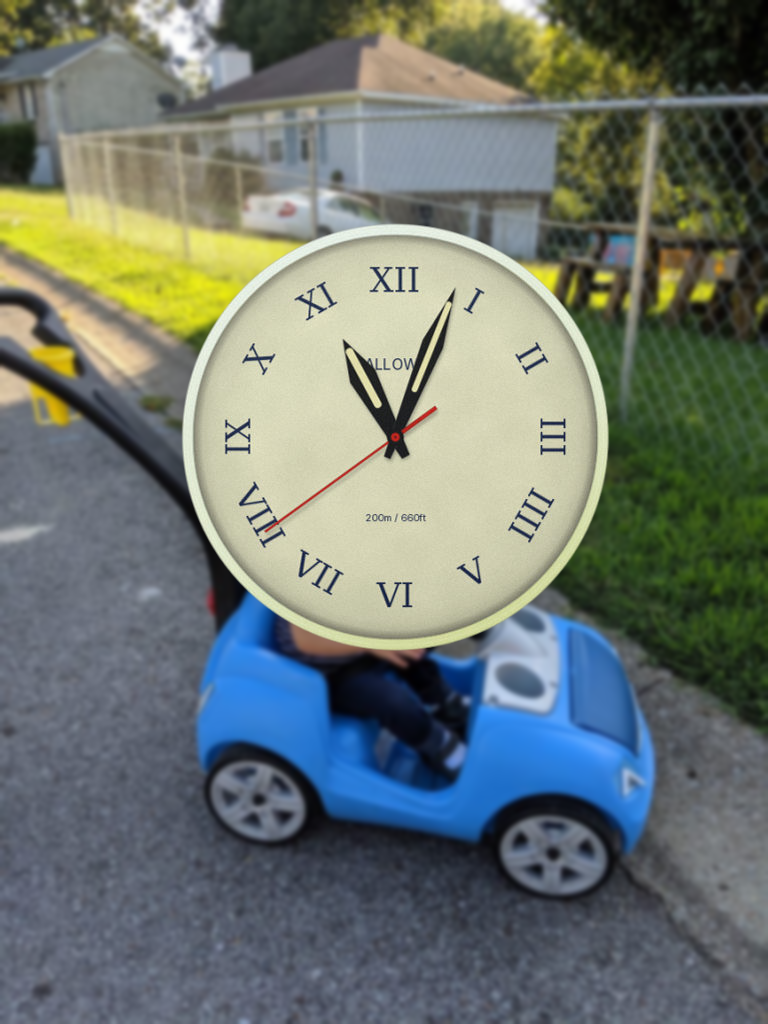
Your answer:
11 h 03 min 39 s
